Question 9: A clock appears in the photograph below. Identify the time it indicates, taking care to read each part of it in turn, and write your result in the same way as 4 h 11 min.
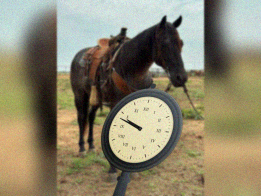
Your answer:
9 h 48 min
